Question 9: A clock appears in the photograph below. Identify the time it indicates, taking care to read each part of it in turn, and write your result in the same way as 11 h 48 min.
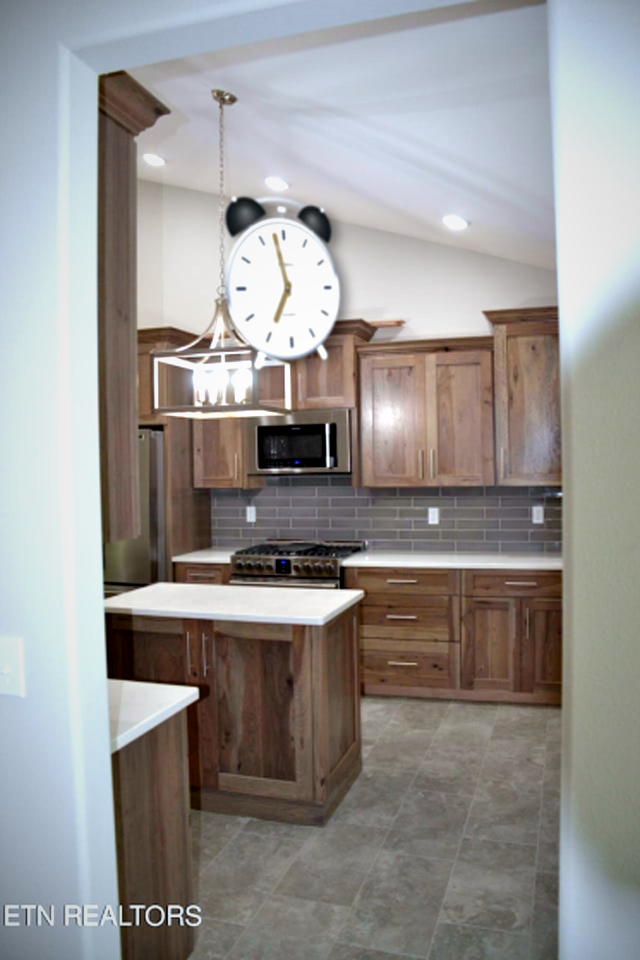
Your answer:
6 h 58 min
